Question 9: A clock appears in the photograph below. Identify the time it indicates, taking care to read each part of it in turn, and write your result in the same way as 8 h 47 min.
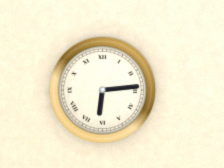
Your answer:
6 h 14 min
